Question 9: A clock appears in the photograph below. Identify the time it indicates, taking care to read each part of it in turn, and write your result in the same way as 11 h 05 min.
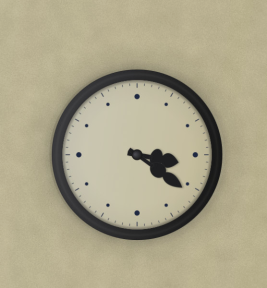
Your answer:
3 h 21 min
